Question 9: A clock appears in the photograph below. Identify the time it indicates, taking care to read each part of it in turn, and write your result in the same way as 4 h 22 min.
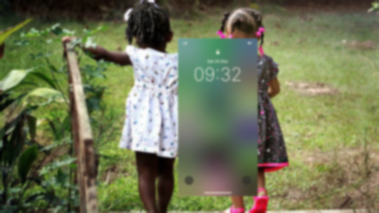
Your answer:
9 h 32 min
